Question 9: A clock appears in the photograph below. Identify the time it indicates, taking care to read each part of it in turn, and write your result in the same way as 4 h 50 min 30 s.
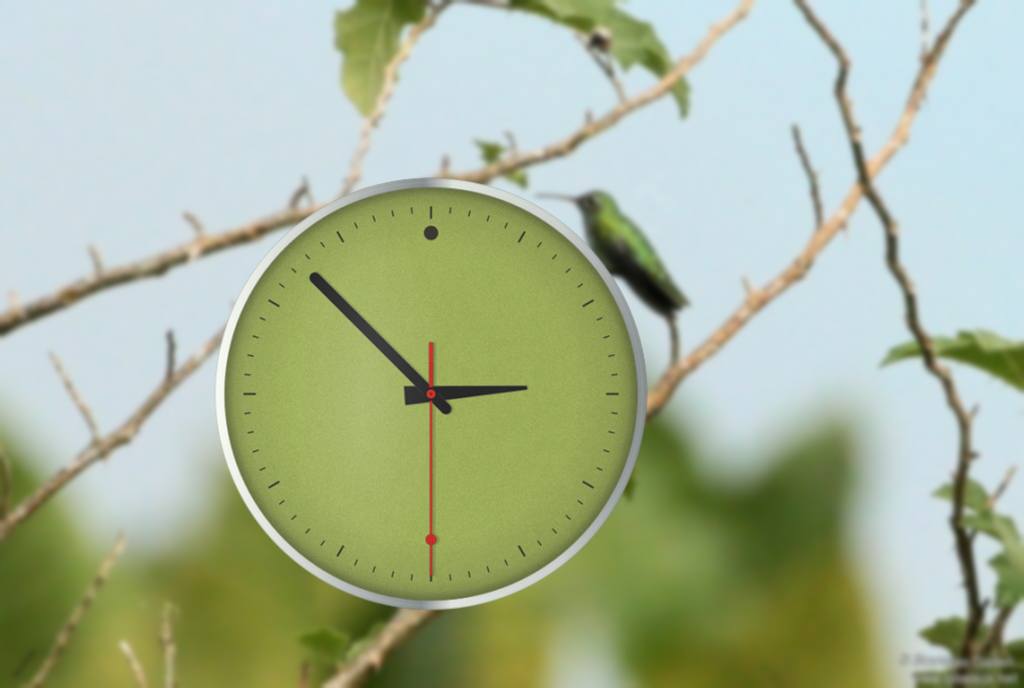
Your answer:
2 h 52 min 30 s
